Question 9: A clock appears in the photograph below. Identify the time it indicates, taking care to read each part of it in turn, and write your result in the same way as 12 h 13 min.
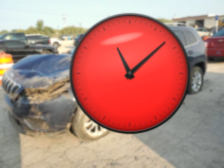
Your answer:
11 h 08 min
